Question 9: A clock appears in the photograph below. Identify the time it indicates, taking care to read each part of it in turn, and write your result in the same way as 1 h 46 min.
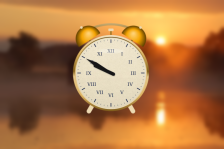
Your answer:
9 h 50 min
